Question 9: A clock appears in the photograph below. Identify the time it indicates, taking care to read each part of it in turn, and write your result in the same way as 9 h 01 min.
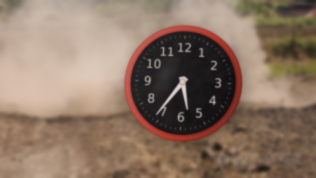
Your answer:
5 h 36 min
